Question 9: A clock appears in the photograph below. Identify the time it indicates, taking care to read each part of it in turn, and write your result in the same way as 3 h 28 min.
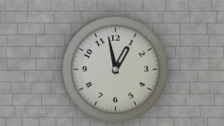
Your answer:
12 h 58 min
